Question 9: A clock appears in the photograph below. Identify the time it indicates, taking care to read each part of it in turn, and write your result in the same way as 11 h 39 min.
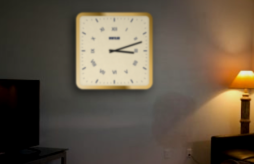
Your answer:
3 h 12 min
